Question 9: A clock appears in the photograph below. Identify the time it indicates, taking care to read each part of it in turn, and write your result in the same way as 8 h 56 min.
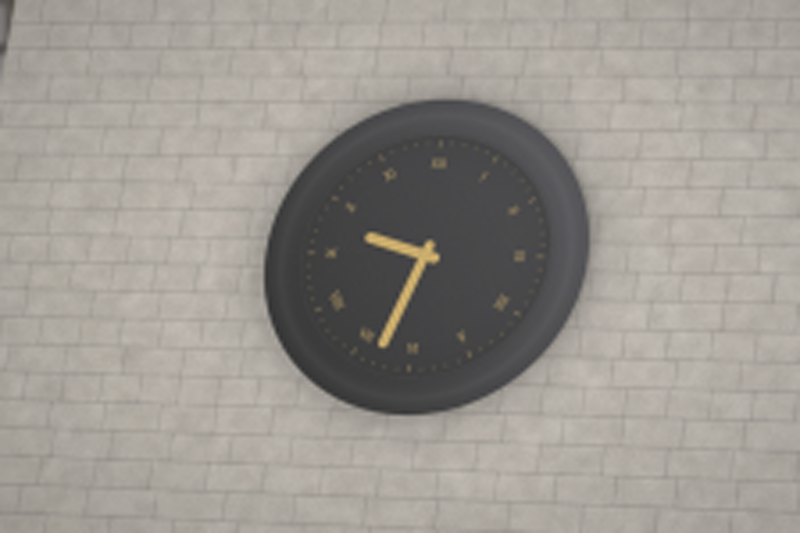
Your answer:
9 h 33 min
